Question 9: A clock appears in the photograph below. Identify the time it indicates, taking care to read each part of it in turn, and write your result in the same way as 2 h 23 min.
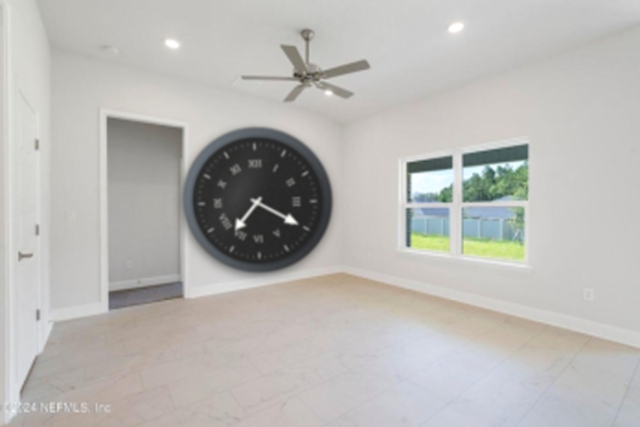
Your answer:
7 h 20 min
